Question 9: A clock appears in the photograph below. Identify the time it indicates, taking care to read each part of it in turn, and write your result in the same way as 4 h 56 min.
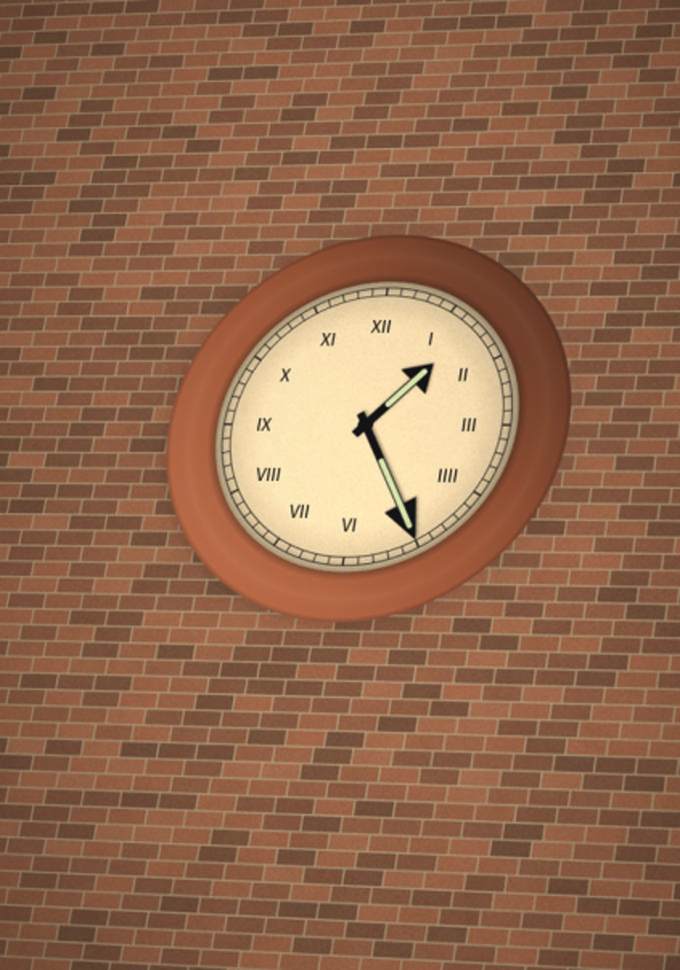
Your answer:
1 h 25 min
